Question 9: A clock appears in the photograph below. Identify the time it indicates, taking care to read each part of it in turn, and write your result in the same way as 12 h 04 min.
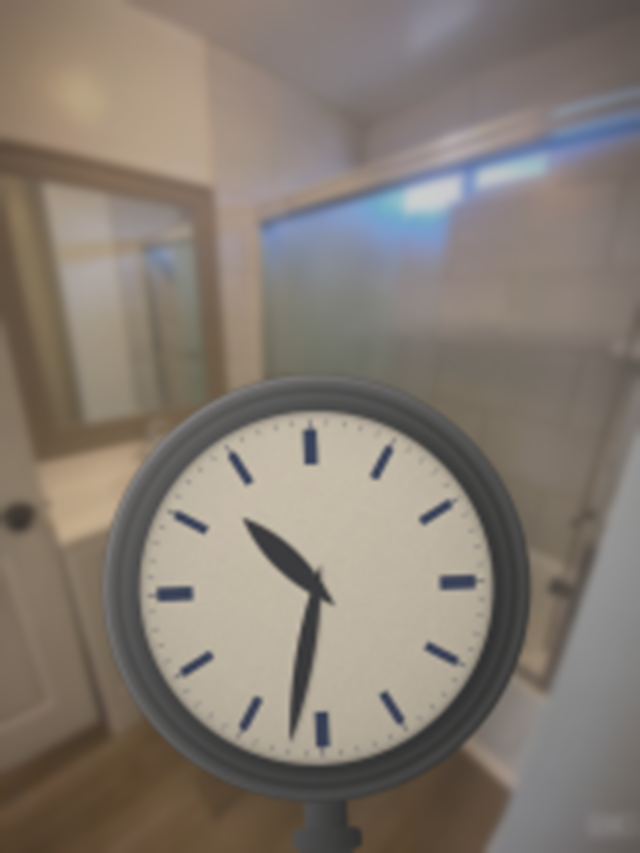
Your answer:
10 h 32 min
